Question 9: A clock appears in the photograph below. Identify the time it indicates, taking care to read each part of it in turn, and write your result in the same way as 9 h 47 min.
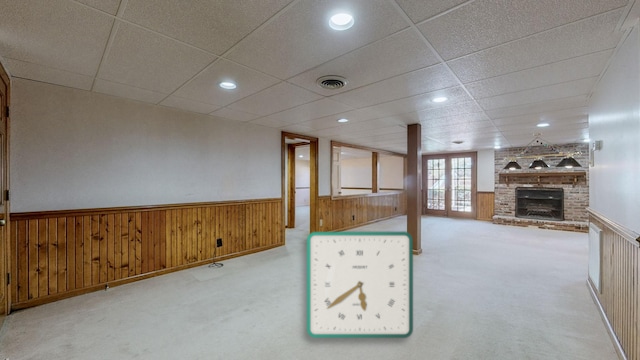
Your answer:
5 h 39 min
